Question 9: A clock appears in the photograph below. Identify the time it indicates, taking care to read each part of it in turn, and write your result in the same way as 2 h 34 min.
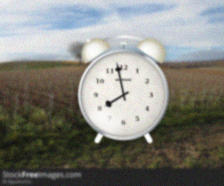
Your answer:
7 h 58 min
